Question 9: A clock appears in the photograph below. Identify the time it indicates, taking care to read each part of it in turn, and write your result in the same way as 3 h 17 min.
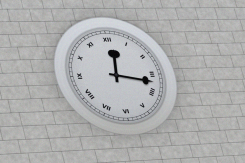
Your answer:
12 h 17 min
